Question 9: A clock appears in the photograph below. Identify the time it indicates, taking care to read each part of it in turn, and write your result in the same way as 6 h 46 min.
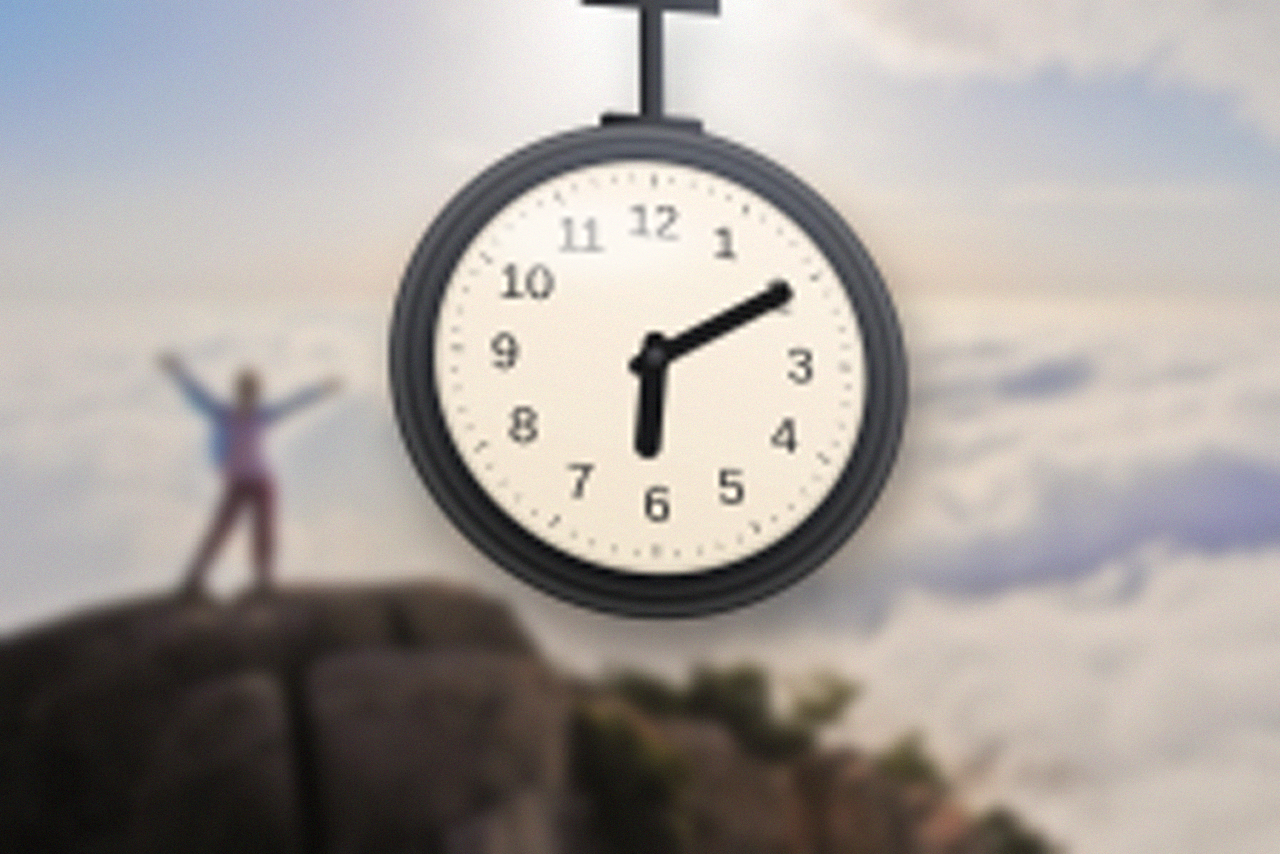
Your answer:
6 h 10 min
